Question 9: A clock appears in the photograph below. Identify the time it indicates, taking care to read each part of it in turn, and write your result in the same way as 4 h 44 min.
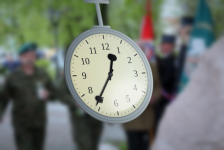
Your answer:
12 h 36 min
